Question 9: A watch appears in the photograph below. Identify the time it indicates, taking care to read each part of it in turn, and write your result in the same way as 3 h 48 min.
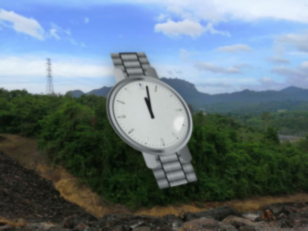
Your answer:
12 h 02 min
